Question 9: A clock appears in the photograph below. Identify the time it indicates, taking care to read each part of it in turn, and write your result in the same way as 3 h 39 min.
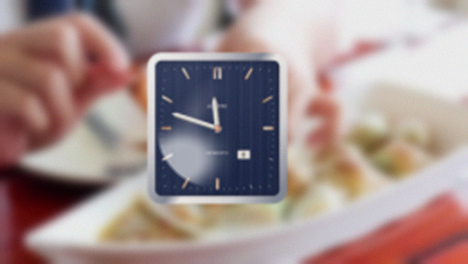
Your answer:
11 h 48 min
